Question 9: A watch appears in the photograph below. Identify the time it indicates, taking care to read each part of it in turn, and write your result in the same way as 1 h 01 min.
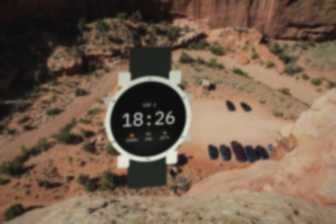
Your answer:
18 h 26 min
